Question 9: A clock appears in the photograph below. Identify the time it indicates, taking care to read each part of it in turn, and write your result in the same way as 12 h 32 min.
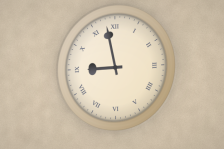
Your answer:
8 h 58 min
